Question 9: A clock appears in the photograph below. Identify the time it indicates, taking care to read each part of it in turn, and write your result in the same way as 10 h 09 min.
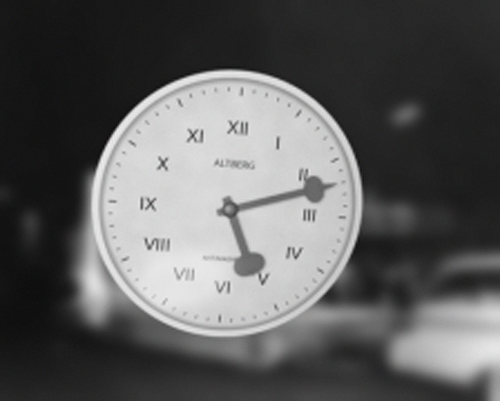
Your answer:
5 h 12 min
